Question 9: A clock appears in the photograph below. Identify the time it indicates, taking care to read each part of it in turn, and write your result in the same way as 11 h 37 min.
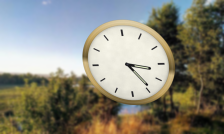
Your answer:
3 h 24 min
